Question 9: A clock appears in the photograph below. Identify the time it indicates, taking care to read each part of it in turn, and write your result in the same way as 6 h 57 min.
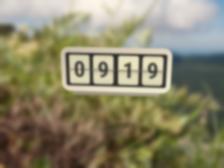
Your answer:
9 h 19 min
